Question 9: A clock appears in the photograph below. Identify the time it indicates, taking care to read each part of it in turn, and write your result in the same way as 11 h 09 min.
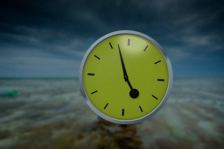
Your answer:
4 h 57 min
